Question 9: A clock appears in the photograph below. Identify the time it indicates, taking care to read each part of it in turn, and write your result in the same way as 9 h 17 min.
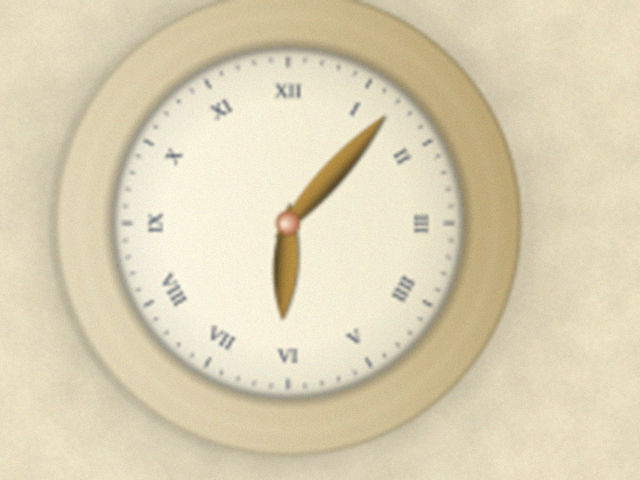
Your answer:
6 h 07 min
